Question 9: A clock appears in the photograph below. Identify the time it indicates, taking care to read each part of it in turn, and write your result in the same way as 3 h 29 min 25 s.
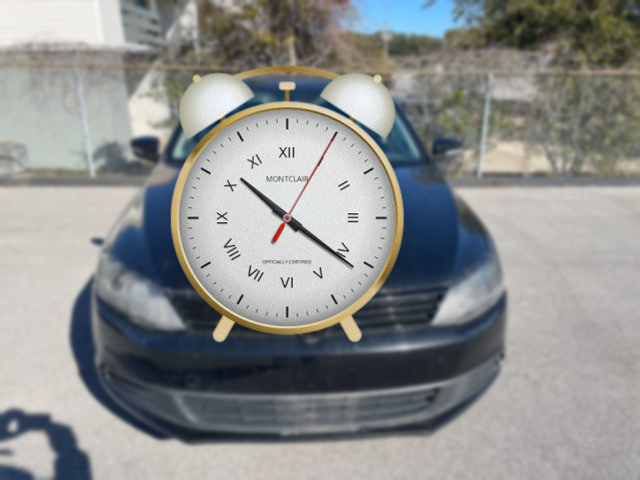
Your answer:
10 h 21 min 05 s
